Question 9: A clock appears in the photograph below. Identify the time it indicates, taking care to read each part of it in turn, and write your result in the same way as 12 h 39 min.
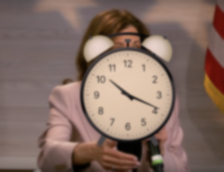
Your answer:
10 h 19 min
